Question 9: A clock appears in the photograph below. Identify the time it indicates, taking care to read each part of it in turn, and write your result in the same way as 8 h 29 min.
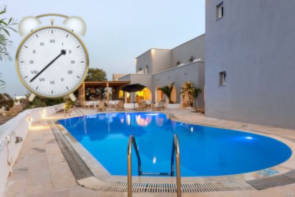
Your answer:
1 h 38 min
